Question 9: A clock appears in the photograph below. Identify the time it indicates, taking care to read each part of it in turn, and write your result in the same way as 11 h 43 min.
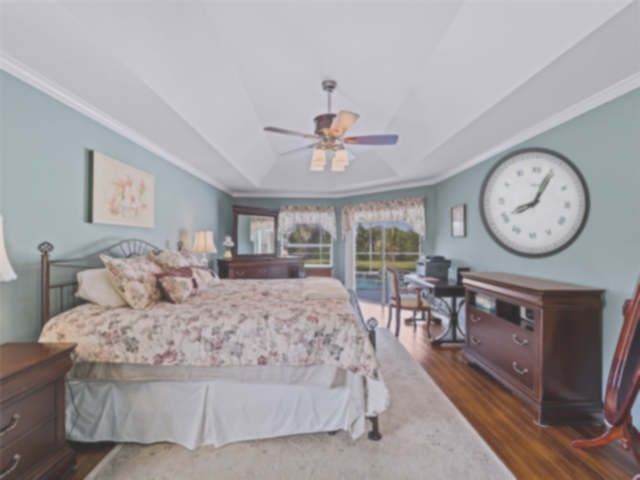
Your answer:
8 h 04 min
